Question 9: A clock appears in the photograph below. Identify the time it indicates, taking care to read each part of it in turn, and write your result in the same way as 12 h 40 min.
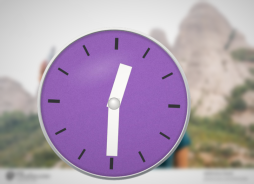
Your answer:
12 h 30 min
